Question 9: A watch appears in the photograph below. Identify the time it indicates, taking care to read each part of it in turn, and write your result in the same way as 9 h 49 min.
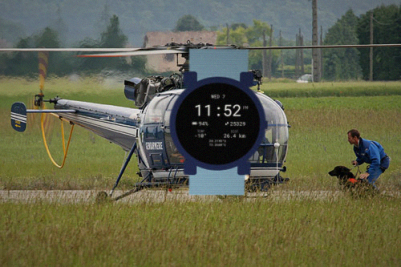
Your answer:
11 h 52 min
